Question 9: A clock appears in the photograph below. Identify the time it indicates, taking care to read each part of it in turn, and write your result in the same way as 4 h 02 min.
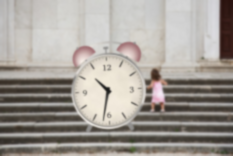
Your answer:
10 h 32 min
